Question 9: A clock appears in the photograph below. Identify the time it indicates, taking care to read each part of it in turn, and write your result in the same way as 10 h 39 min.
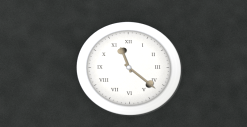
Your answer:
11 h 22 min
